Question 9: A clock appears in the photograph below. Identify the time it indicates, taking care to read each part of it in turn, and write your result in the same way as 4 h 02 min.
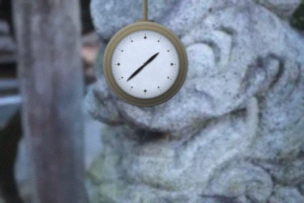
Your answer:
1 h 38 min
